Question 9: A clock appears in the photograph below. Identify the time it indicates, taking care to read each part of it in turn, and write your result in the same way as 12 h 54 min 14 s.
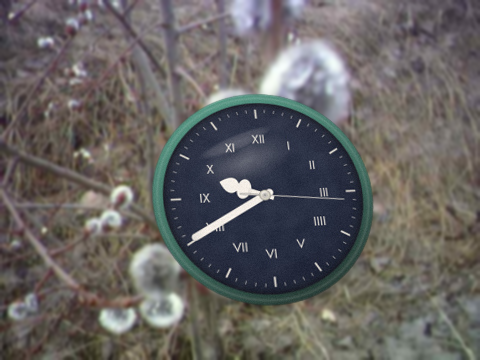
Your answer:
9 h 40 min 16 s
